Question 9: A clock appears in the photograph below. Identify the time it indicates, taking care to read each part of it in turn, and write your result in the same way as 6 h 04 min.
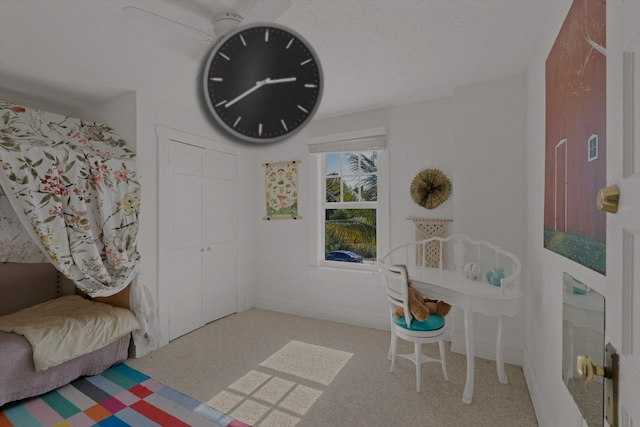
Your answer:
2 h 39 min
